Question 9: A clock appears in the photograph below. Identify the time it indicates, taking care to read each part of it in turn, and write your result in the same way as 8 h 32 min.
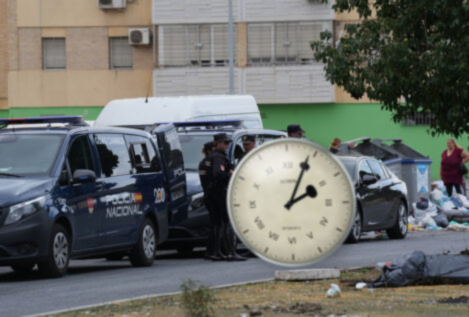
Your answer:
2 h 04 min
